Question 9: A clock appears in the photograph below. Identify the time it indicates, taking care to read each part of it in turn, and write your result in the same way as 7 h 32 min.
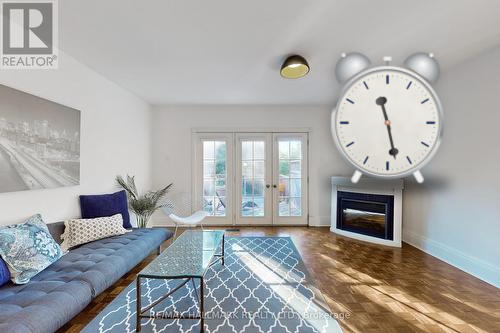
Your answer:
11 h 28 min
